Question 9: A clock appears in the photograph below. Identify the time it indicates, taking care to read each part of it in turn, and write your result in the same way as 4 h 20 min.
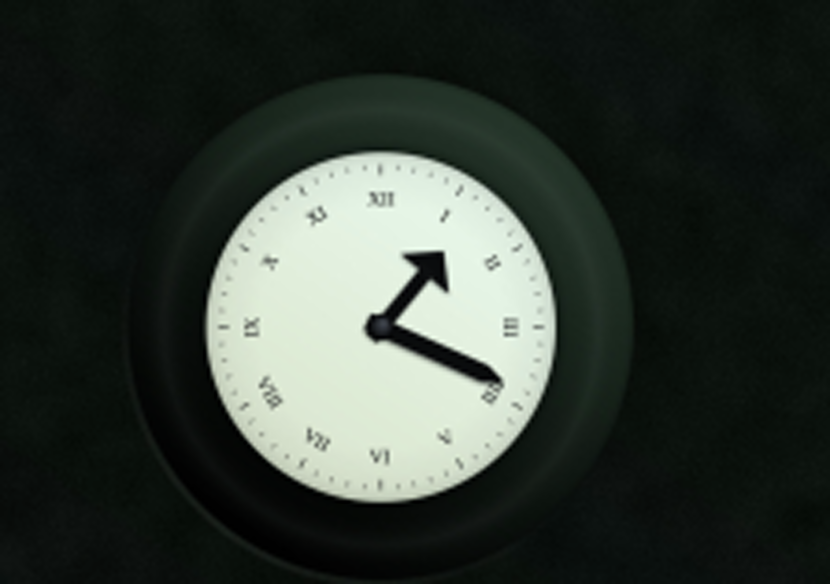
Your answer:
1 h 19 min
